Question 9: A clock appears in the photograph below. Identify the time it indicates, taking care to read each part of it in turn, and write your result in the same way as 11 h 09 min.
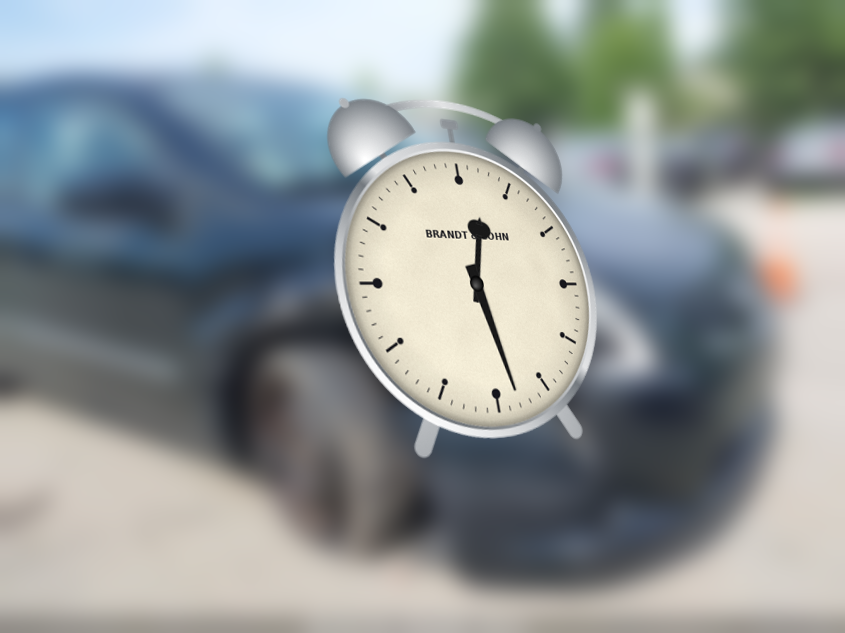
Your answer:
12 h 28 min
